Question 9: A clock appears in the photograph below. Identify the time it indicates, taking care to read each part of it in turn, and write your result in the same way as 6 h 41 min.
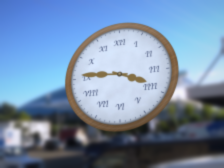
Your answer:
3 h 46 min
